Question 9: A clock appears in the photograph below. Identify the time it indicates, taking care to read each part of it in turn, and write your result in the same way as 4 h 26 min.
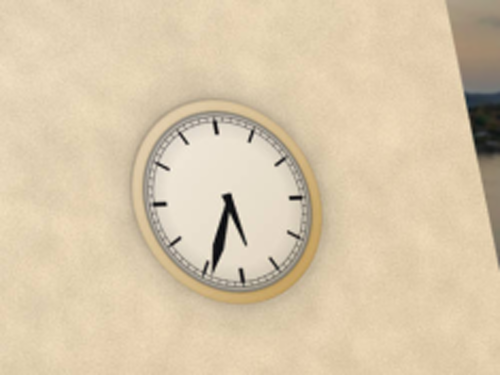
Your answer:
5 h 34 min
